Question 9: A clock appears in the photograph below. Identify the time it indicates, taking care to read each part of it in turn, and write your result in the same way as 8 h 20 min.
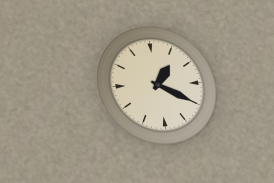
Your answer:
1 h 20 min
